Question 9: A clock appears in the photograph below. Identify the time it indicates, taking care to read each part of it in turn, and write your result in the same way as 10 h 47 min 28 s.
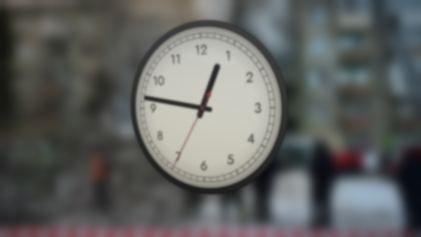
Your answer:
12 h 46 min 35 s
